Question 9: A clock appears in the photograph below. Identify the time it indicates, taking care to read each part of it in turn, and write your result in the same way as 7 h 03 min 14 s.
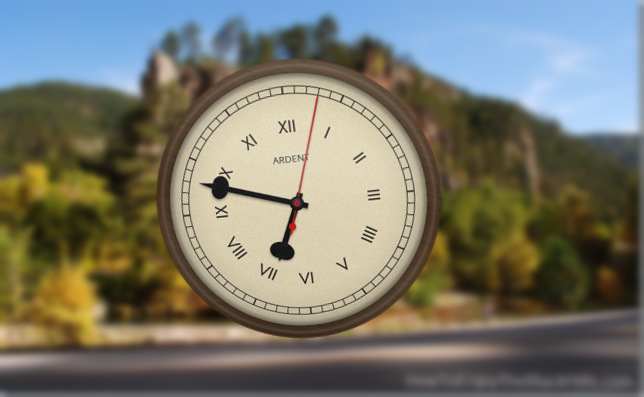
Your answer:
6 h 48 min 03 s
